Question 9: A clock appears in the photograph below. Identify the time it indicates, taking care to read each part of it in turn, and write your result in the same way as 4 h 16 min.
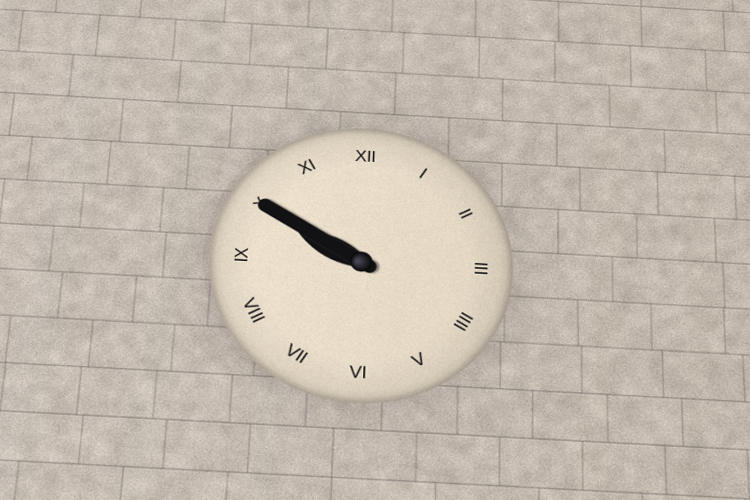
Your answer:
9 h 50 min
